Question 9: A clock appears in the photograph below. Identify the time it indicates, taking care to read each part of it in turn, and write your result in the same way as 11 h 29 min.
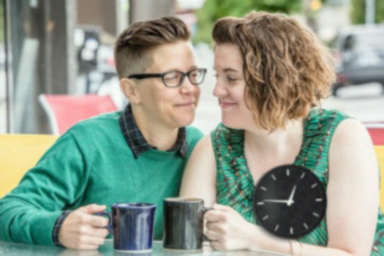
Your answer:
12 h 46 min
